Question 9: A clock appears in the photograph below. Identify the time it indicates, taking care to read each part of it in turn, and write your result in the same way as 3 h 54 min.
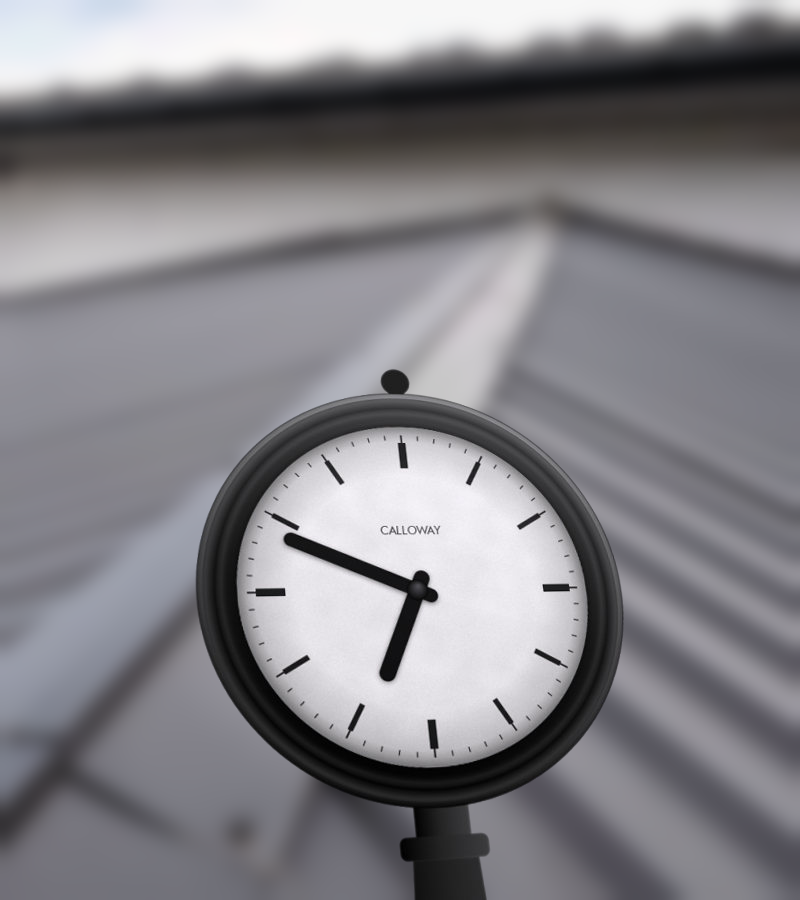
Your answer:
6 h 49 min
